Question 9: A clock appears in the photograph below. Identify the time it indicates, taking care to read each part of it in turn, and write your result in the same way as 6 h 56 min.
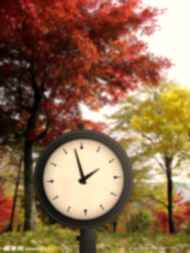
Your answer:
1 h 58 min
